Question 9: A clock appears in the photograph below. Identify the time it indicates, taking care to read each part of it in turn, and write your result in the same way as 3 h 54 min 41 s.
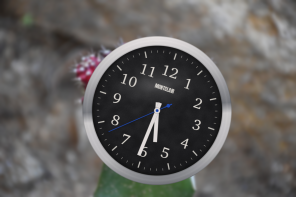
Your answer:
5 h 30 min 38 s
